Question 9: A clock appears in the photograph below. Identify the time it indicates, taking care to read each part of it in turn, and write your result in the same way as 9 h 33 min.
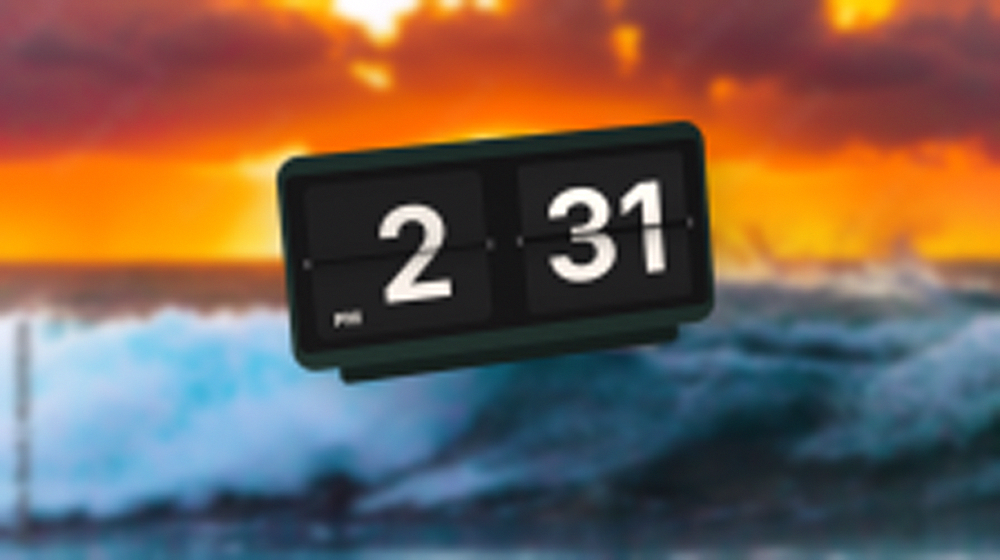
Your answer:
2 h 31 min
